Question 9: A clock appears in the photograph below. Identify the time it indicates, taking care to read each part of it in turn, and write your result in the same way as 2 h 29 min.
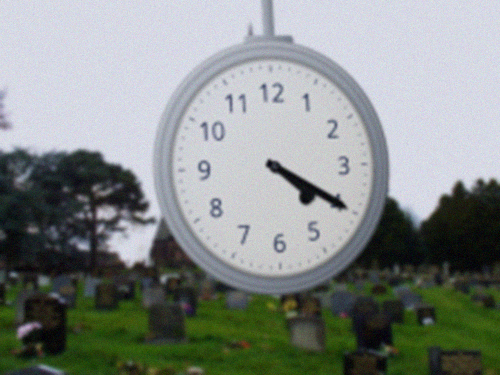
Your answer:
4 h 20 min
